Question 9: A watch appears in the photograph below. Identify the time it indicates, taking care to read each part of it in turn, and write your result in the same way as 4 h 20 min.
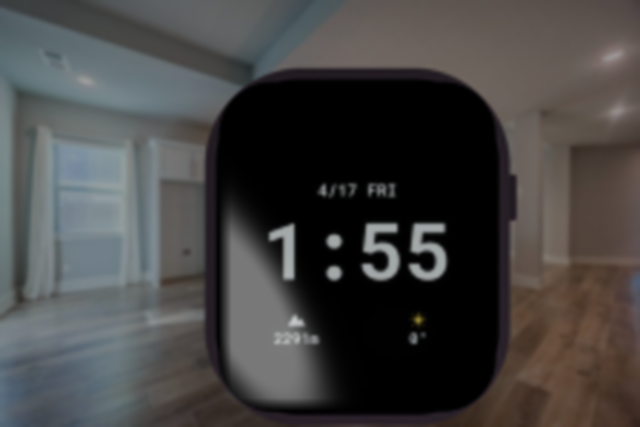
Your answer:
1 h 55 min
